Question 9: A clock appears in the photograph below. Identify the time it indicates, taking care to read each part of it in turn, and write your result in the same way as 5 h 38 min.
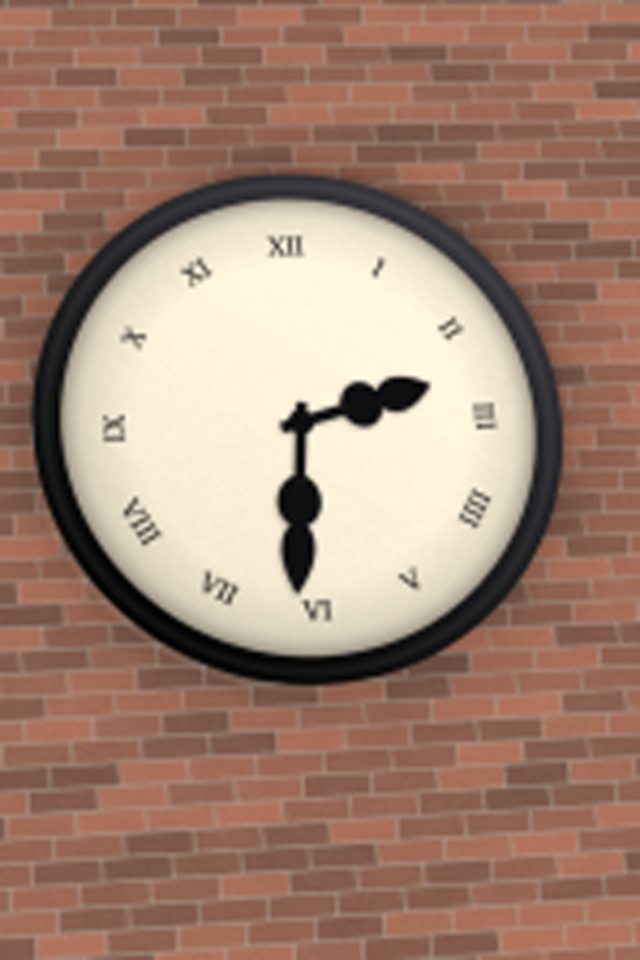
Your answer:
2 h 31 min
